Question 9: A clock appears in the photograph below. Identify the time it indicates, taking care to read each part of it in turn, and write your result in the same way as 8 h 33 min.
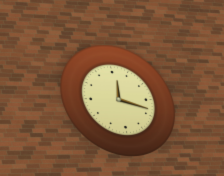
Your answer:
12 h 18 min
